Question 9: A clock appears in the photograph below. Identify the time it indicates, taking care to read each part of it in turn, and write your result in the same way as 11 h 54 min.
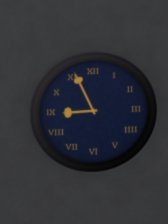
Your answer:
8 h 56 min
